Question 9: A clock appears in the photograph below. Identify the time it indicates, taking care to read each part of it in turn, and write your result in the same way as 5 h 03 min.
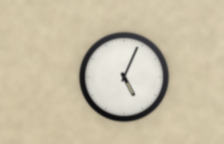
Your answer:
5 h 04 min
